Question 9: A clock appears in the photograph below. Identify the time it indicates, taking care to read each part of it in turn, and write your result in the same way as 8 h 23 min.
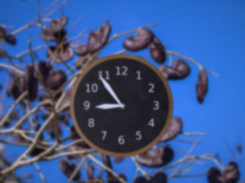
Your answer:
8 h 54 min
